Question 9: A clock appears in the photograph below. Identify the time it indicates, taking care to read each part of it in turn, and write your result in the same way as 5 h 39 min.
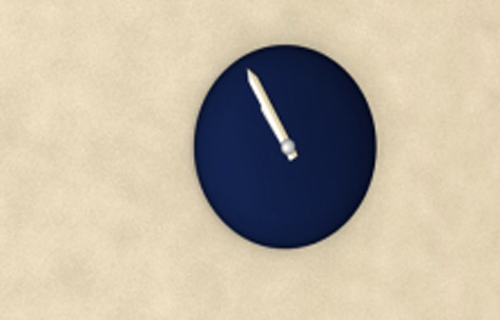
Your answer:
10 h 55 min
